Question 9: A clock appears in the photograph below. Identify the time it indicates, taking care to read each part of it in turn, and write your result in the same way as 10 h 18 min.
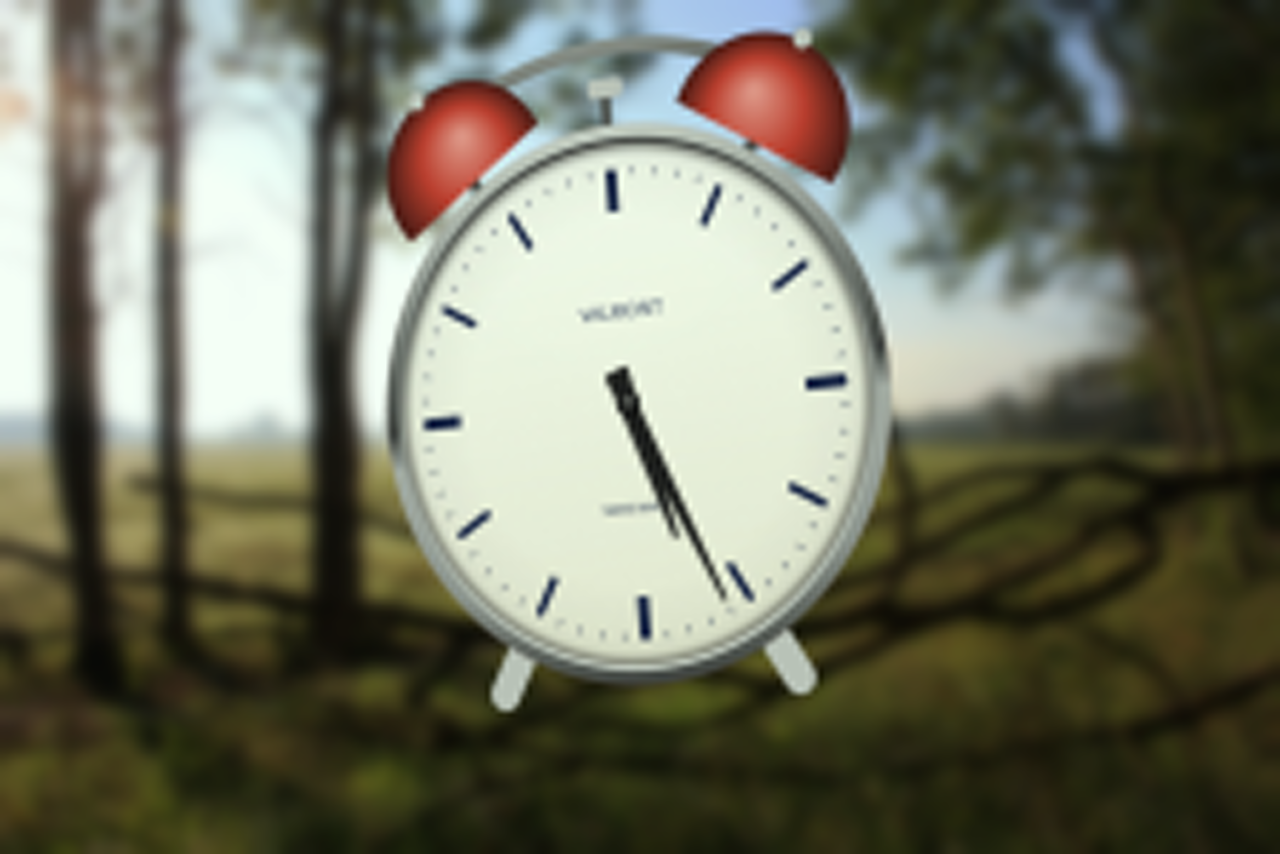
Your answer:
5 h 26 min
